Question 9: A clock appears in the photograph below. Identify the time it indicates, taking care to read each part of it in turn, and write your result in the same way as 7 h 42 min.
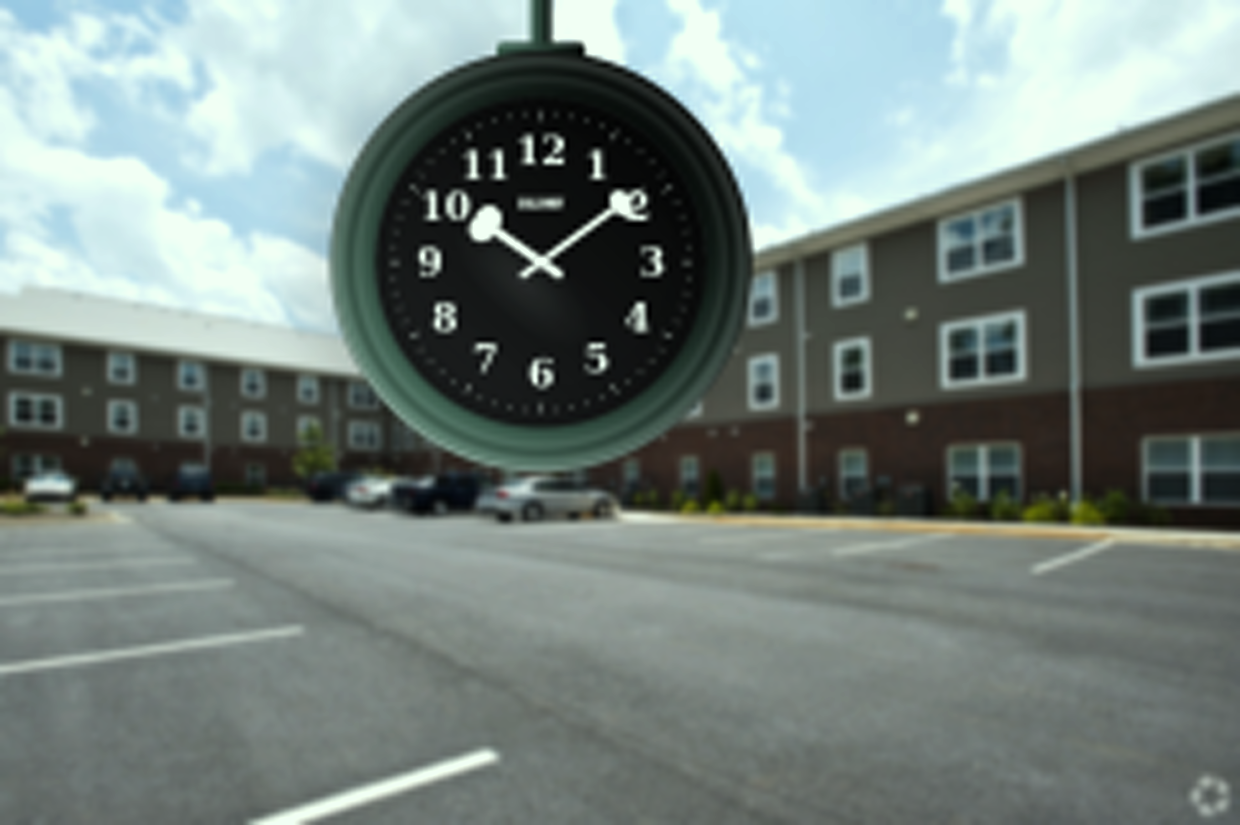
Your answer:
10 h 09 min
